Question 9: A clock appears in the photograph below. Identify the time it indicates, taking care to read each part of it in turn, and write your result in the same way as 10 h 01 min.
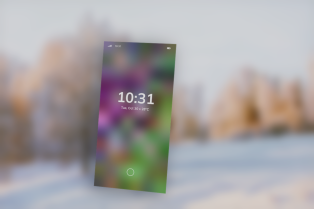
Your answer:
10 h 31 min
